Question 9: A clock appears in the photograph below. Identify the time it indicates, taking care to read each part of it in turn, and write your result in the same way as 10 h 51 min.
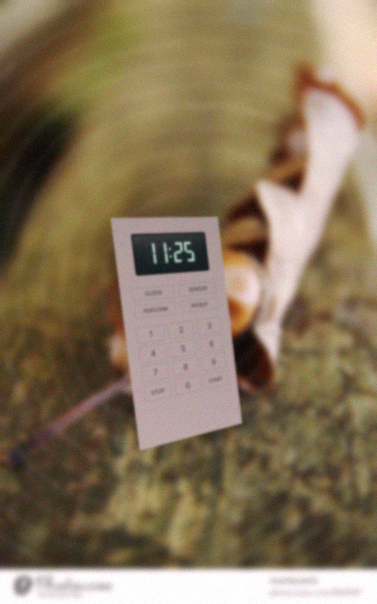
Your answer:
11 h 25 min
